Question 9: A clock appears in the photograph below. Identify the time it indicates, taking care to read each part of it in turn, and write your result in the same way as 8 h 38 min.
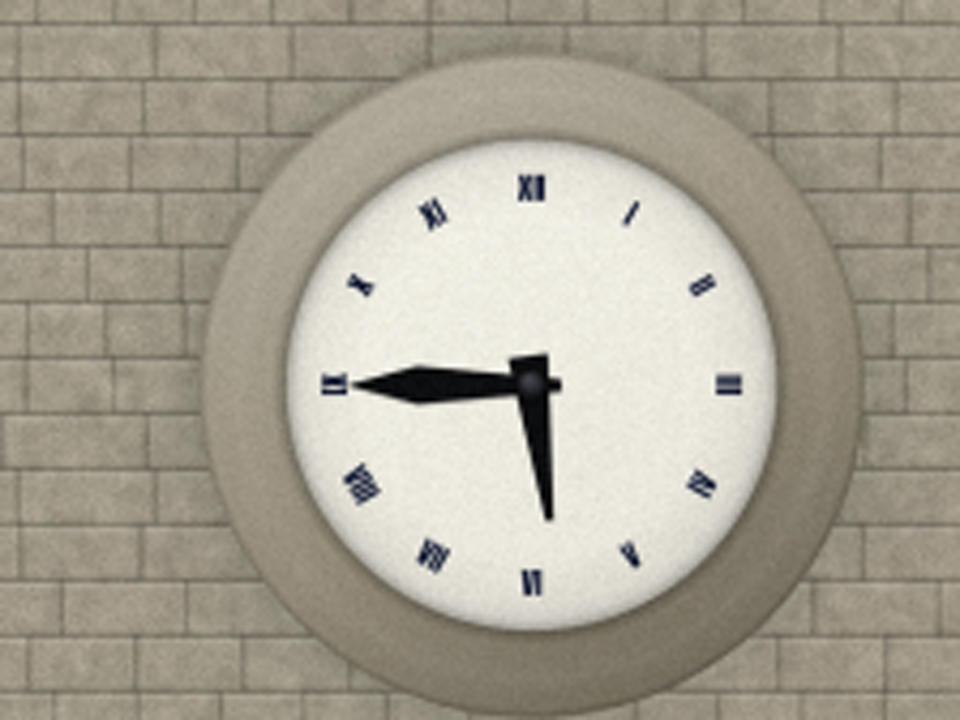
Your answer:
5 h 45 min
